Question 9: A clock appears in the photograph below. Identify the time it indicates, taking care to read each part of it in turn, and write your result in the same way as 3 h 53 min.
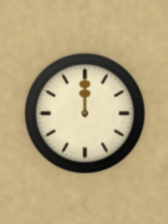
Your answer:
12 h 00 min
